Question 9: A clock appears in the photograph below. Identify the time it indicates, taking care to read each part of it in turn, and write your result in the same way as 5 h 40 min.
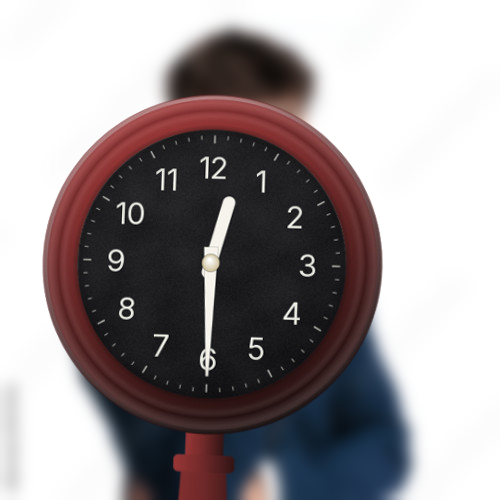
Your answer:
12 h 30 min
